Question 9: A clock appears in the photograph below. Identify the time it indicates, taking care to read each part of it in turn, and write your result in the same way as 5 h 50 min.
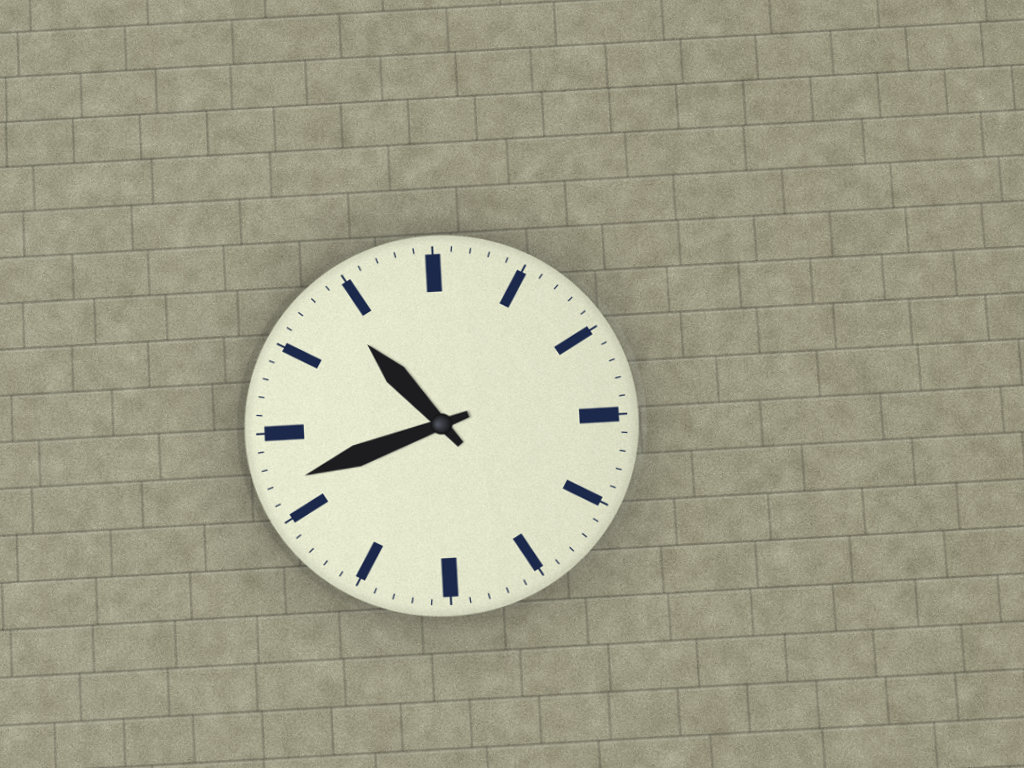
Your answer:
10 h 42 min
